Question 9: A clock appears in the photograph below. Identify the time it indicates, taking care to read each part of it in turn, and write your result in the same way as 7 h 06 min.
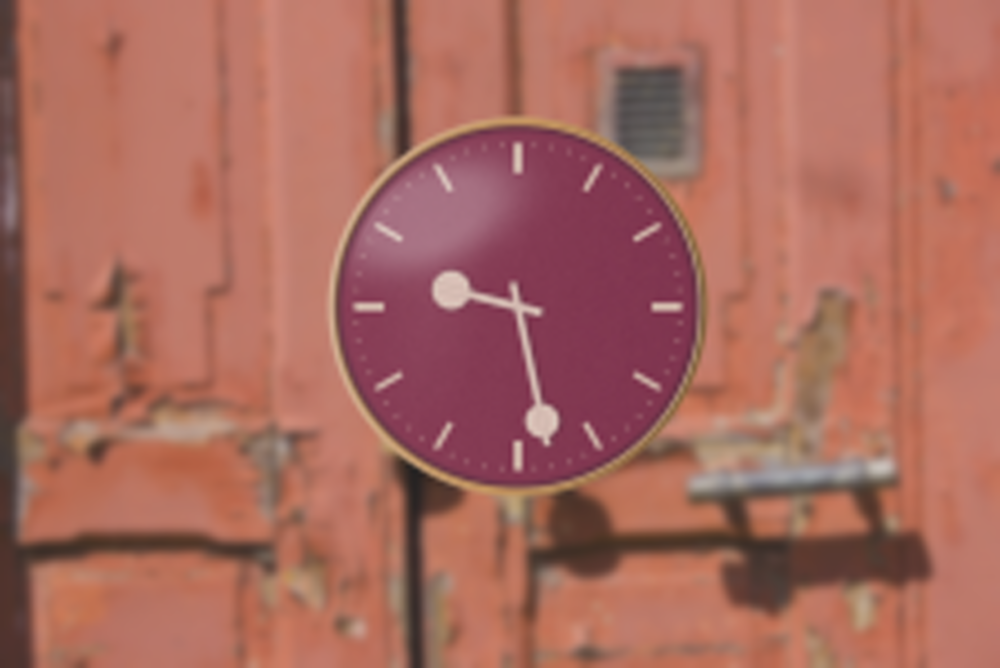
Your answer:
9 h 28 min
